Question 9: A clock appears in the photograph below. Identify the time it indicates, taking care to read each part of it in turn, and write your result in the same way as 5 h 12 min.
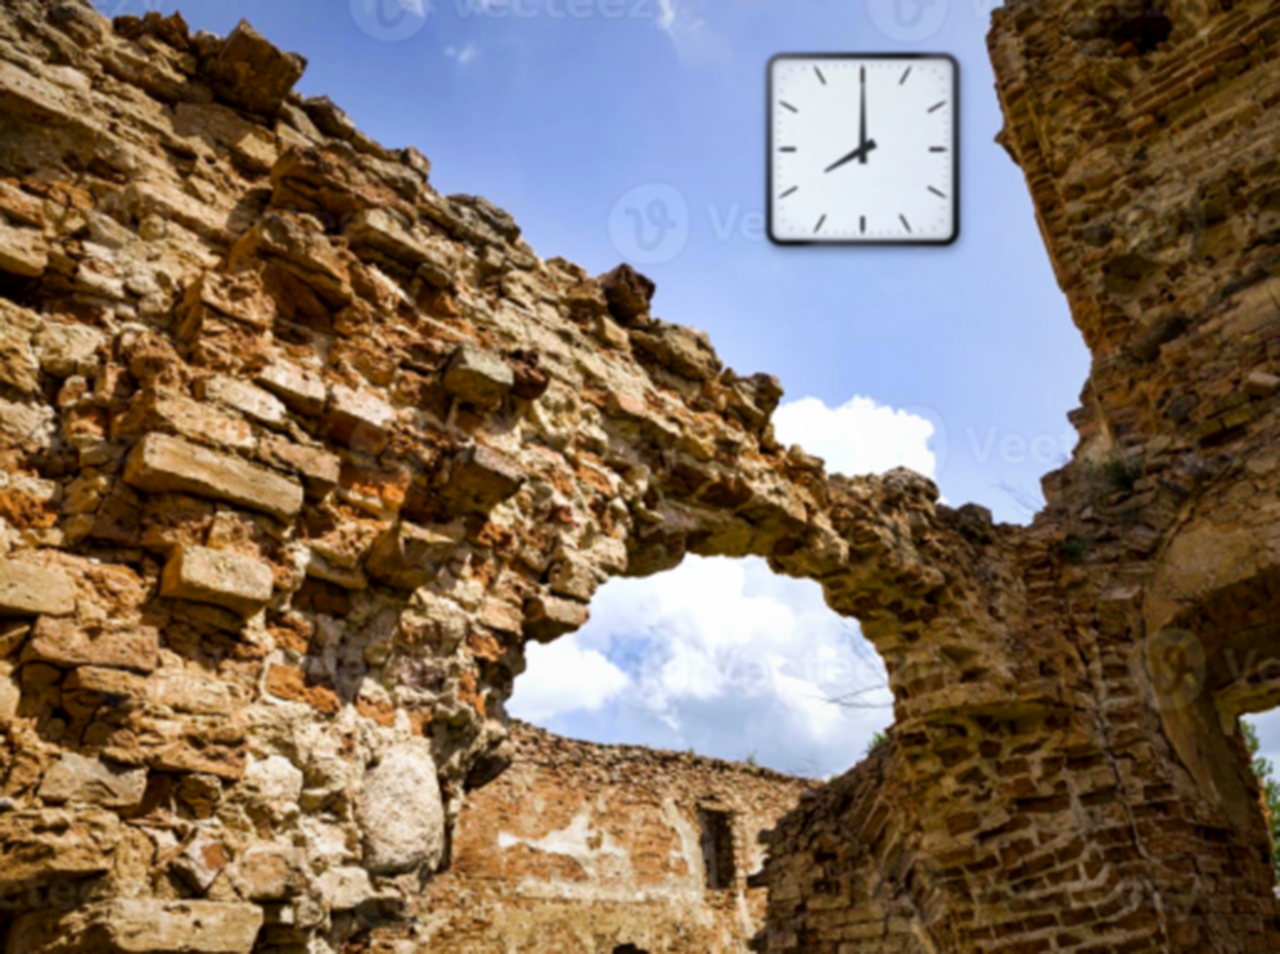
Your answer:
8 h 00 min
